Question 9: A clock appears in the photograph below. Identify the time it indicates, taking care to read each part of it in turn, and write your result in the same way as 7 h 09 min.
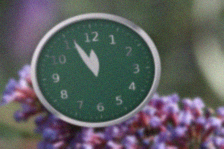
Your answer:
11 h 56 min
